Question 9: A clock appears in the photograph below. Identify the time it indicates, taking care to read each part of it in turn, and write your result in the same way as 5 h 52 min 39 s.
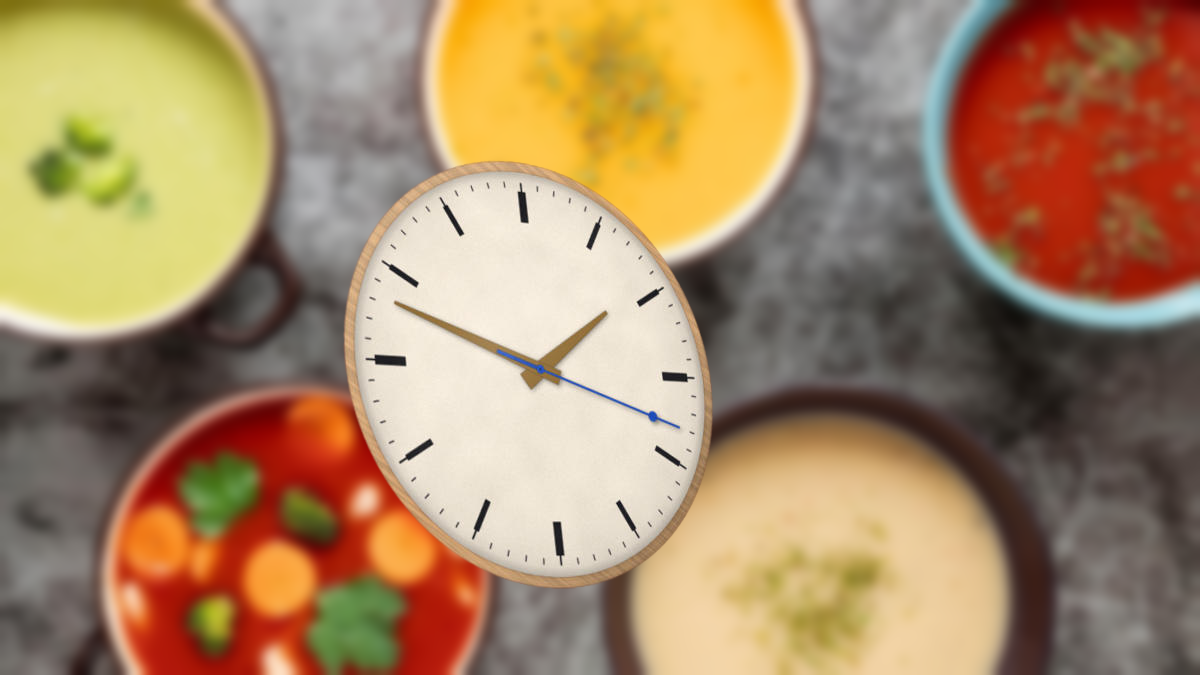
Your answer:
1 h 48 min 18 s
